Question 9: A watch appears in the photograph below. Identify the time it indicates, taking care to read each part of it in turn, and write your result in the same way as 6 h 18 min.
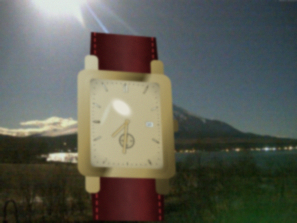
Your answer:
7 h 31 min
